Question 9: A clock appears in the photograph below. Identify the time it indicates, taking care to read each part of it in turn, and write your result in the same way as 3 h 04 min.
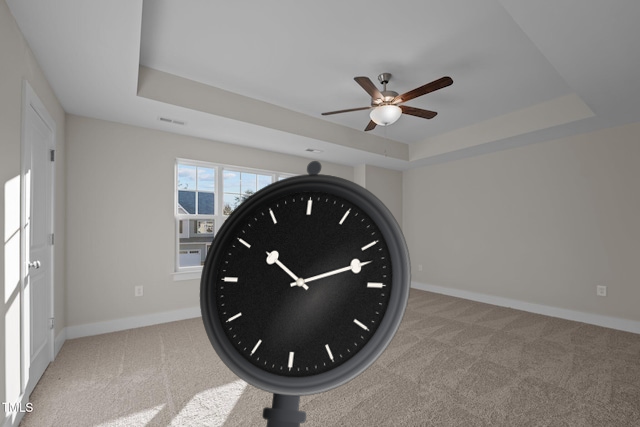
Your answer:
10 h 12 min
